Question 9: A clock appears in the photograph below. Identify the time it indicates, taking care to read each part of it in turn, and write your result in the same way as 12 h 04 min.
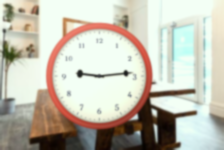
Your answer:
9 h 14 min
